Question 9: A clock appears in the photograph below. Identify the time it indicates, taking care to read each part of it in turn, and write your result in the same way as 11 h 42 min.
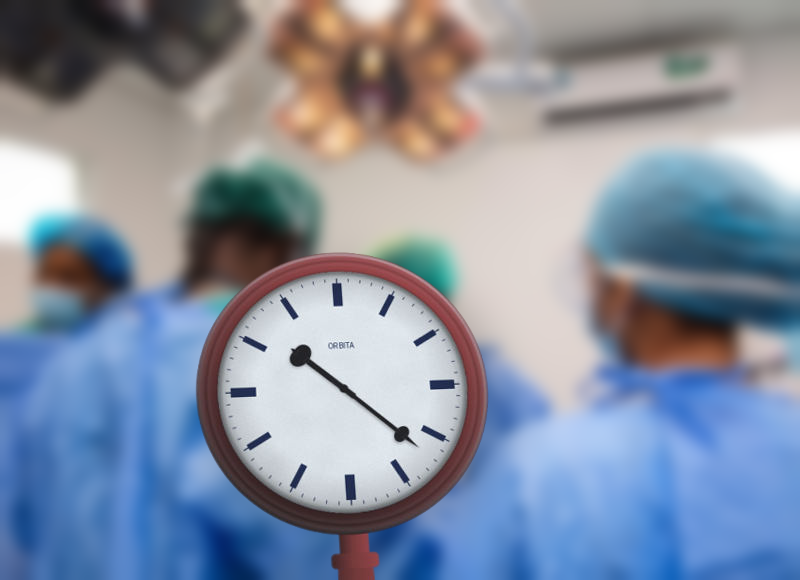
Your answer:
10 h 22 min
